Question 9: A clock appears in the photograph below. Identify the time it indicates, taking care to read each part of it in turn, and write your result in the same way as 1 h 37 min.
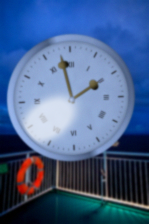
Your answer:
1 h 58 min
